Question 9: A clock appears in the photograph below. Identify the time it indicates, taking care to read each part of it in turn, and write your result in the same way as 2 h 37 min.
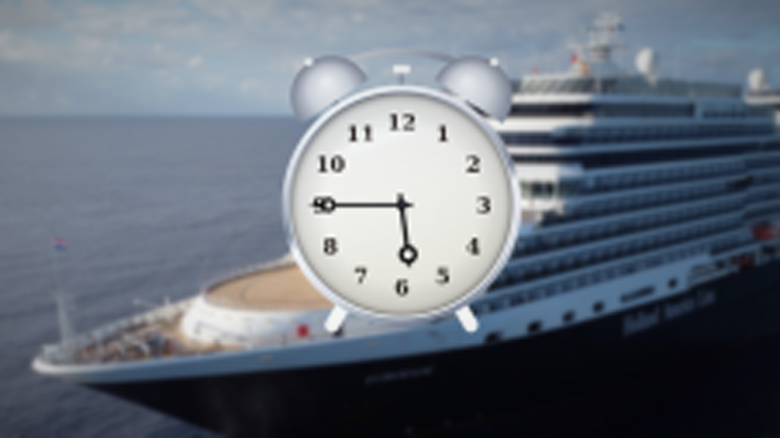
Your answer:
5 h 45 min
